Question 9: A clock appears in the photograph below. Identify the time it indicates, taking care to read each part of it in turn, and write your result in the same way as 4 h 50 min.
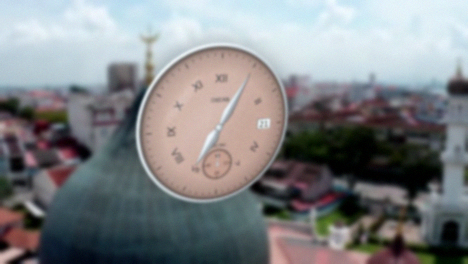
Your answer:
7 h 05 min
